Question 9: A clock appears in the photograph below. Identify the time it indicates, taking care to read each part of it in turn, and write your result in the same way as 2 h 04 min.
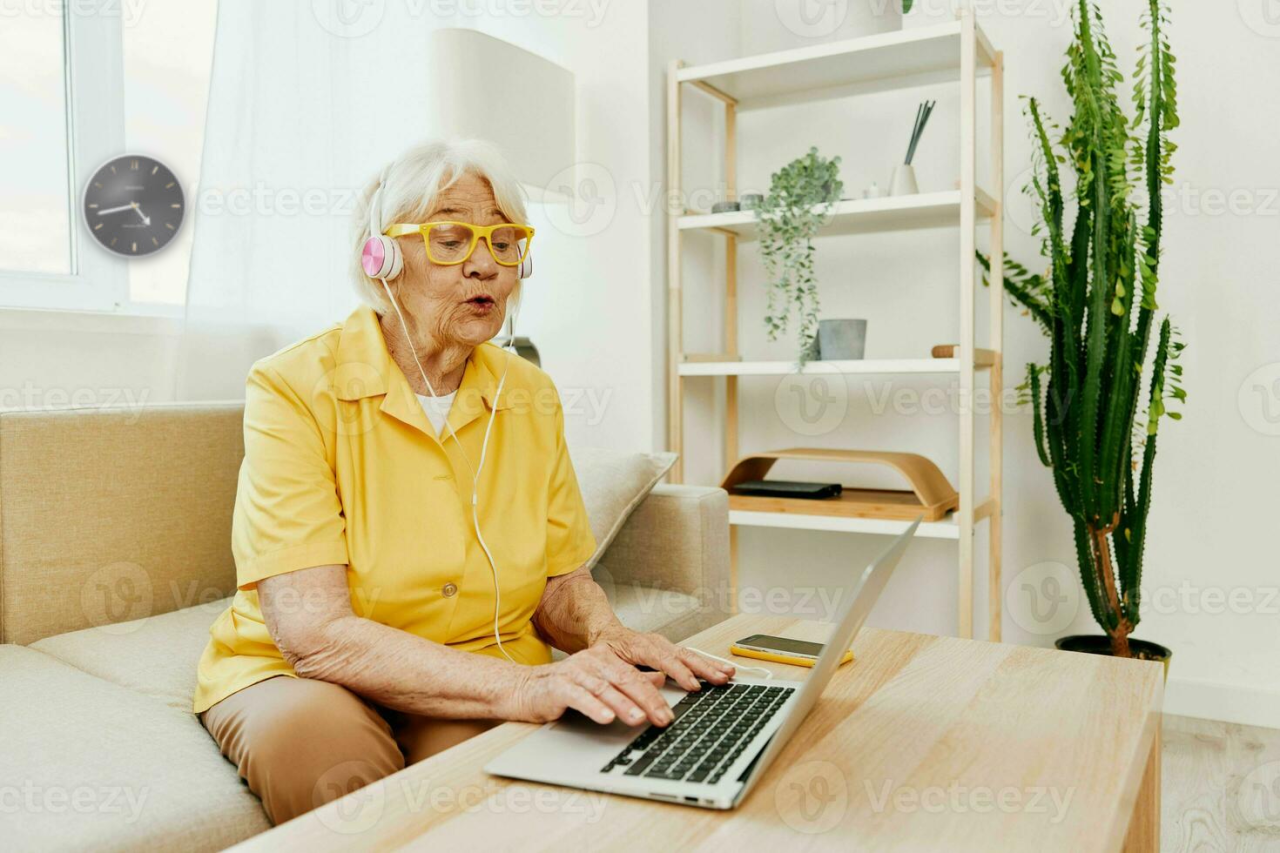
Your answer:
4 h 43 min
